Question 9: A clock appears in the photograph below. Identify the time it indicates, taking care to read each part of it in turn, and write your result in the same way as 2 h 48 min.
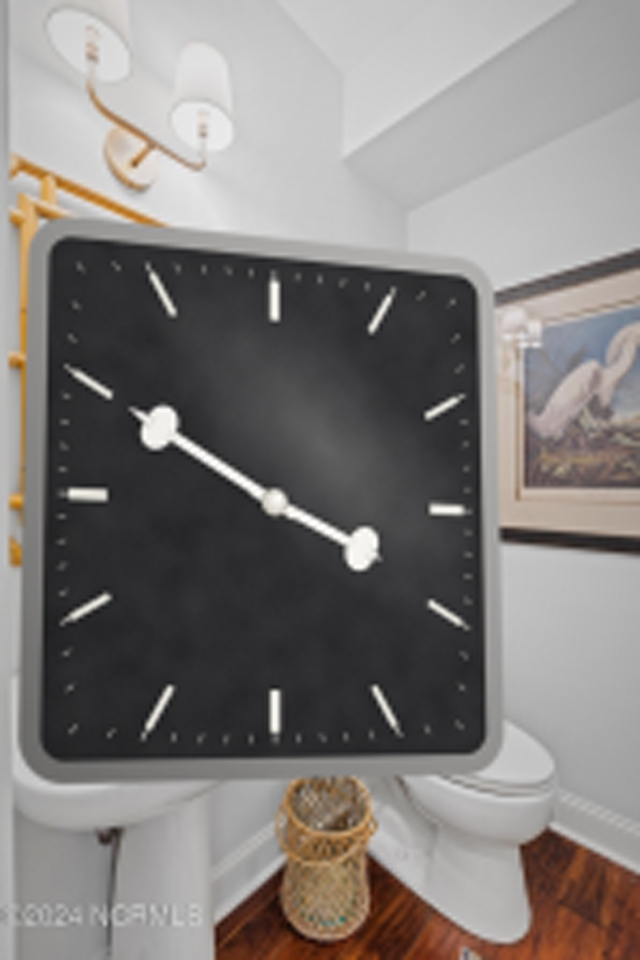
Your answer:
3 h 50 min
